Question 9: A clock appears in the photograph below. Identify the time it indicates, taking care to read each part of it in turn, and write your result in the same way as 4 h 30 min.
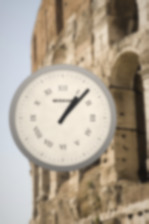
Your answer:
1 h 07 min
